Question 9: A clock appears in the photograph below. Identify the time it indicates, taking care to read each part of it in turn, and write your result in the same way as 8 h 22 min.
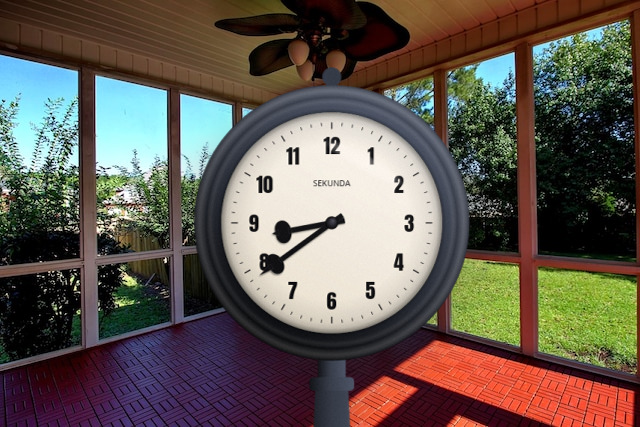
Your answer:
8 h 39 min
